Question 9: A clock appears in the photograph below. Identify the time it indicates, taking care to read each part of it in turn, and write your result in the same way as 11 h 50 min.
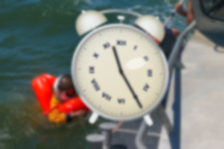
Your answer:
11 h 25 min
